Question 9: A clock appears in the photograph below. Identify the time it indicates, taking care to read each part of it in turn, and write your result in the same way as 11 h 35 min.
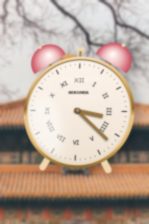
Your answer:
3 h 22 min
